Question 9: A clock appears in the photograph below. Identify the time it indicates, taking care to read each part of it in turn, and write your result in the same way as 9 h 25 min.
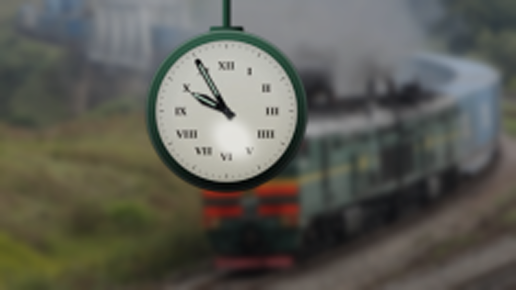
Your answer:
9 h 55 min
